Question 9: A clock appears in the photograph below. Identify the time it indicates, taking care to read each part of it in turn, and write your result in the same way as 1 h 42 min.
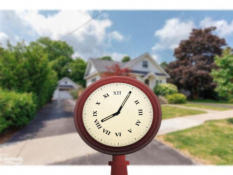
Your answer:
8 h 05 min
